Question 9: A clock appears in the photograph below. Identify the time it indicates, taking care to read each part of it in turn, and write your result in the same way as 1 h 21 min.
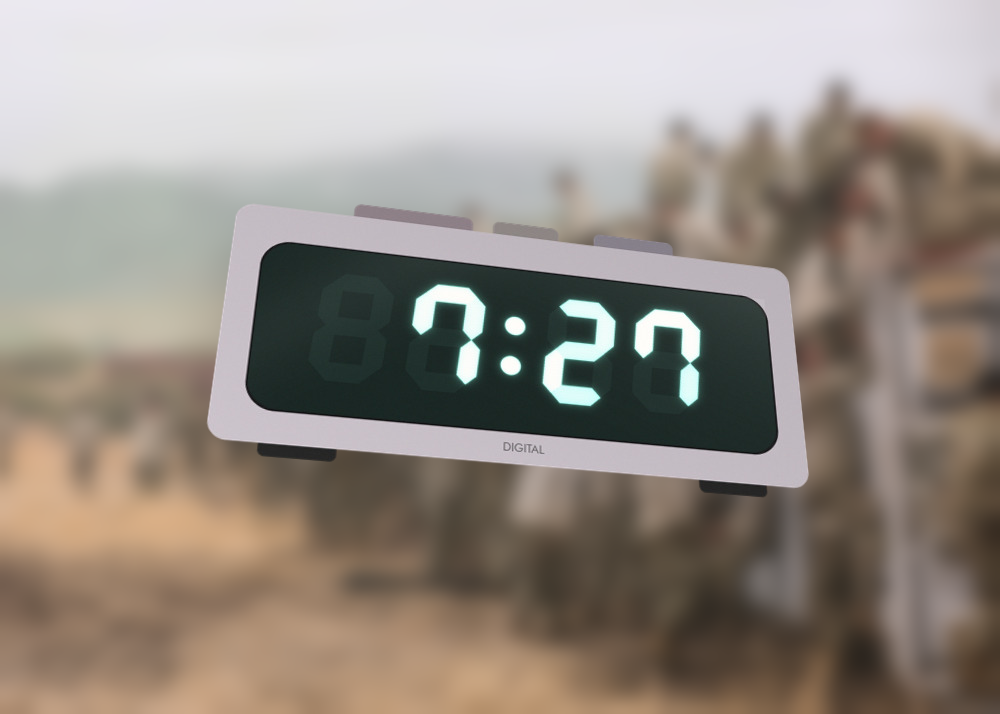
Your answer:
7 h 27 min
